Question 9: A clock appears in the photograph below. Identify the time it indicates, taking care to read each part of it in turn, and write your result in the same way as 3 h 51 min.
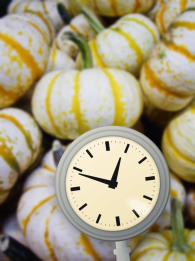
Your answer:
12 h 49 min
